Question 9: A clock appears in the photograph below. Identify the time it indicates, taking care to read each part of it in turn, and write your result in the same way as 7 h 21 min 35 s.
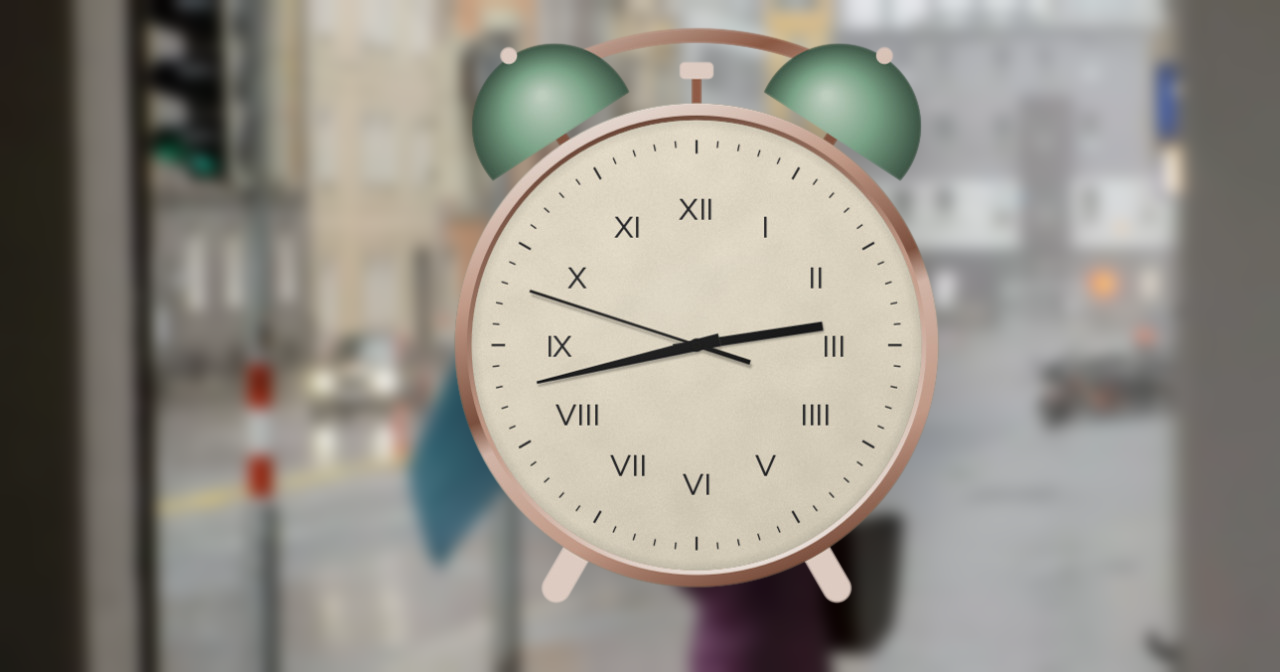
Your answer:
2 h 42 min 48 s
